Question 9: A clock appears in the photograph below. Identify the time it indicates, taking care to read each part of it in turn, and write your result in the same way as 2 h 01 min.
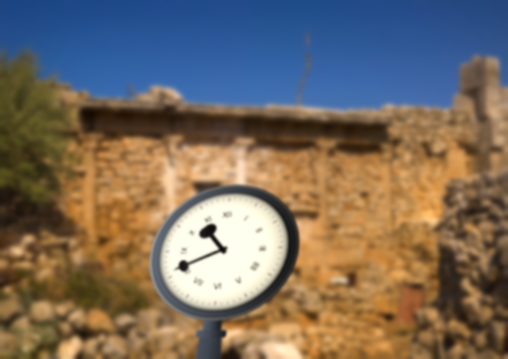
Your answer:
10 h 41 min
